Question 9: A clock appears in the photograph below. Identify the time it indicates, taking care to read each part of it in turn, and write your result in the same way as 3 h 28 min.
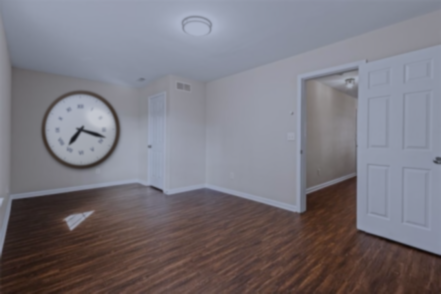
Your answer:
7 h 18 min
